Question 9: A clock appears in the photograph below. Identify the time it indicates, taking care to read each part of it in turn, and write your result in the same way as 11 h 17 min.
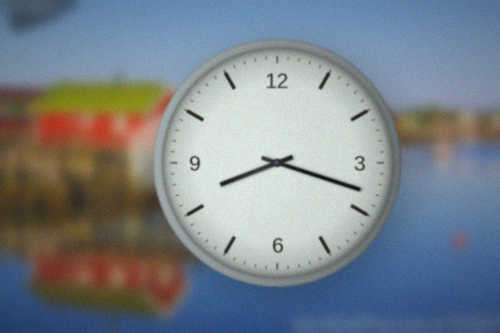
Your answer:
8 h 18 min
